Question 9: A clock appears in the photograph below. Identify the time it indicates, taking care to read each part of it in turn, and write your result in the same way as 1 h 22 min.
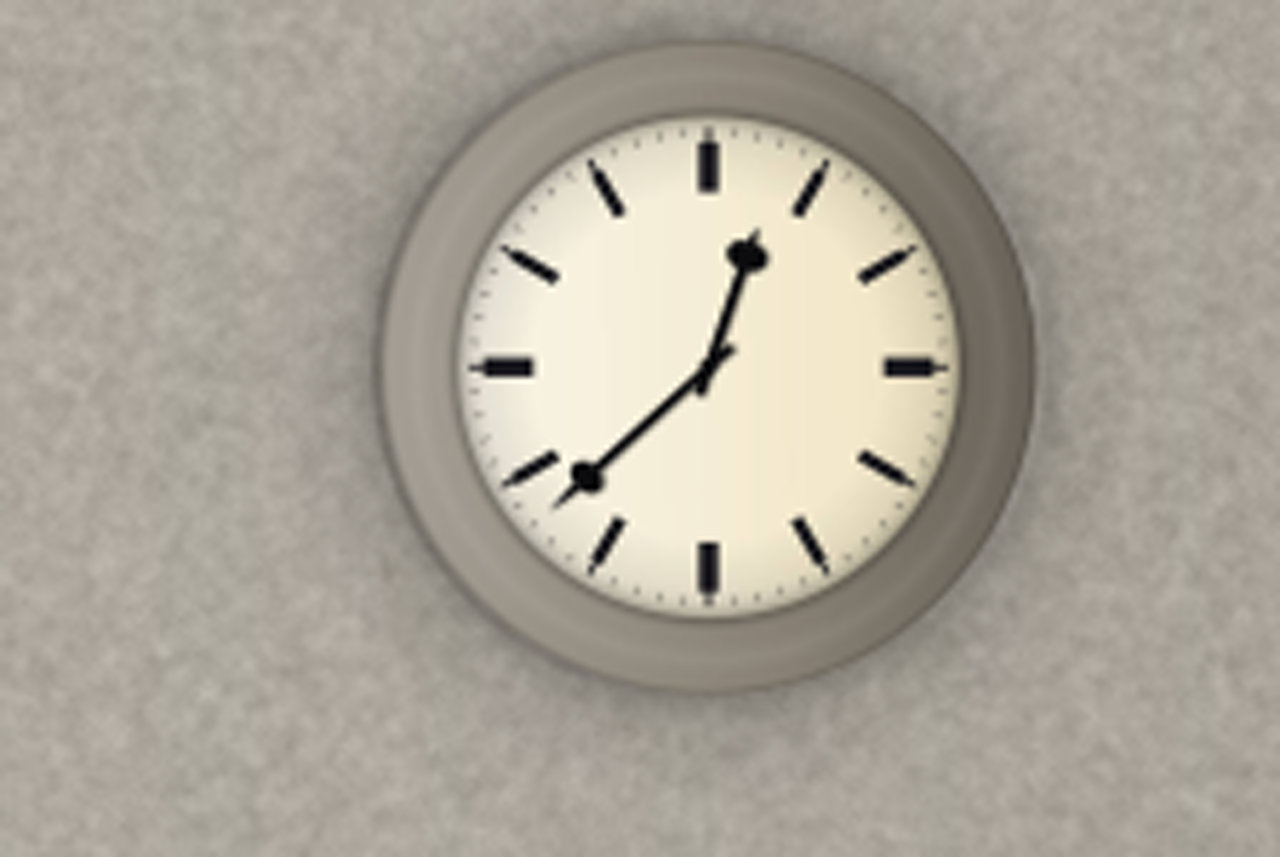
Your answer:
12 h 38 min
